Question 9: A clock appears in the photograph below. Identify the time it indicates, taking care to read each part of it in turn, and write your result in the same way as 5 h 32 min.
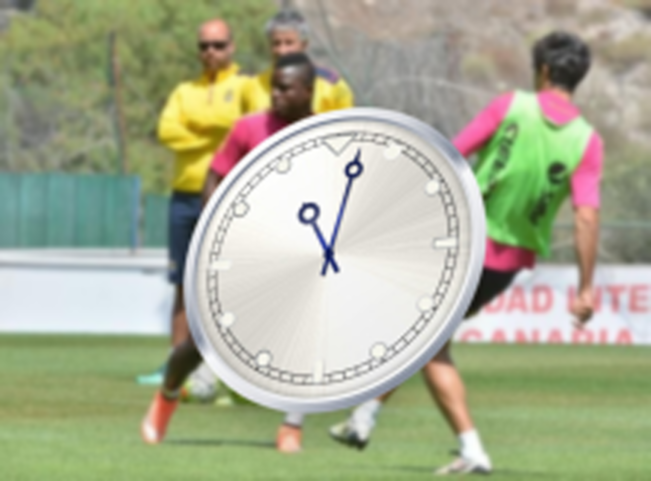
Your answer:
11 h 02 min
